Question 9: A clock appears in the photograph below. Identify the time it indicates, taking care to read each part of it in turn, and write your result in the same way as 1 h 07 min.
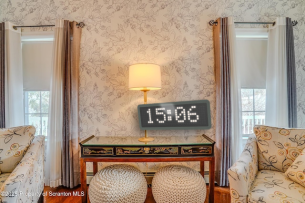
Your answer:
15 h 06 min
